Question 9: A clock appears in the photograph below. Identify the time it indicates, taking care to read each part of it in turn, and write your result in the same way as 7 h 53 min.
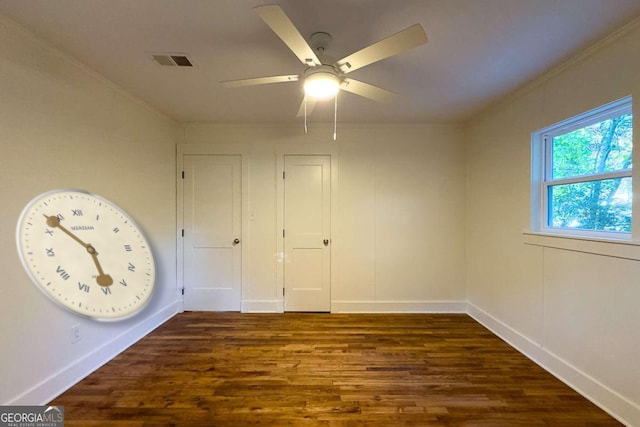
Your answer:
5 h 53 min
